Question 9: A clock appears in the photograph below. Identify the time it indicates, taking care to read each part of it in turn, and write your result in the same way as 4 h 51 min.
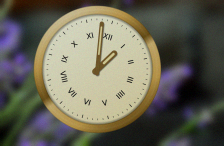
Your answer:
12 h 58 min
